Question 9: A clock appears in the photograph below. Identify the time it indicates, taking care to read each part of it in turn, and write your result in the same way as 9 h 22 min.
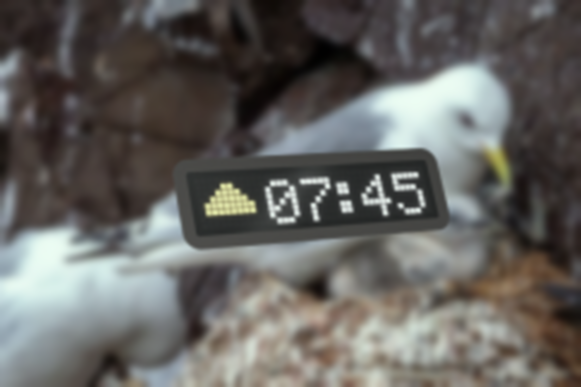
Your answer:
7 h 45 min
